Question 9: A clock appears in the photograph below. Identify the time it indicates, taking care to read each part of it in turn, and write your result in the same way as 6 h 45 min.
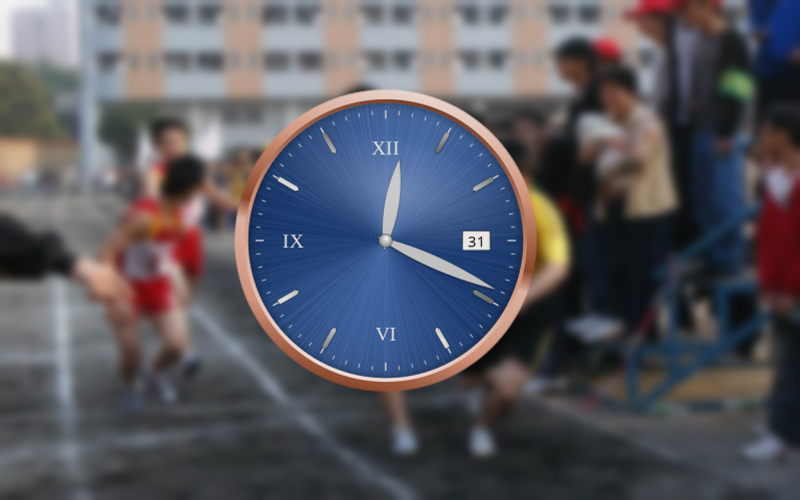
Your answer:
12 h 19 min
